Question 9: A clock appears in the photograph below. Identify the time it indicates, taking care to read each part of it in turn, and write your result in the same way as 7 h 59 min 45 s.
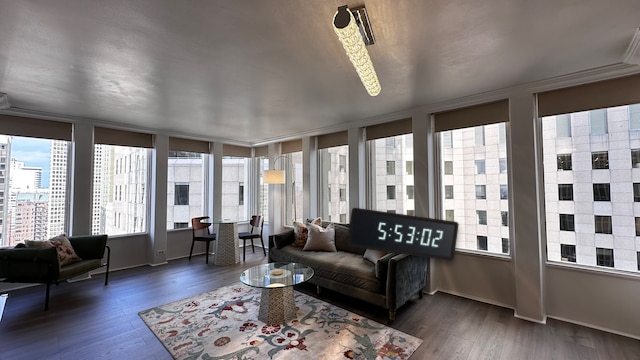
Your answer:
5 h 53 min 02 s
